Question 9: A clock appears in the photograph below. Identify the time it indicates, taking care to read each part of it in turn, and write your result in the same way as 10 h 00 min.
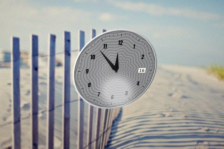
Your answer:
11 h 53 min
